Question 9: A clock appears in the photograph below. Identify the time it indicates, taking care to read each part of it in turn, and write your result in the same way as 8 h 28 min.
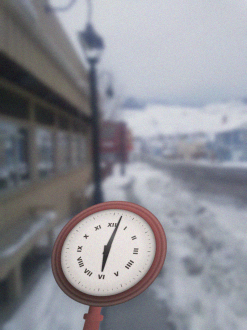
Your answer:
6 h 02 min
